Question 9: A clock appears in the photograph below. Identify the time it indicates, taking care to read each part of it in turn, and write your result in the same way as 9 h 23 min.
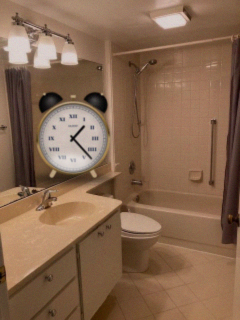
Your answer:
1 h 23 min
